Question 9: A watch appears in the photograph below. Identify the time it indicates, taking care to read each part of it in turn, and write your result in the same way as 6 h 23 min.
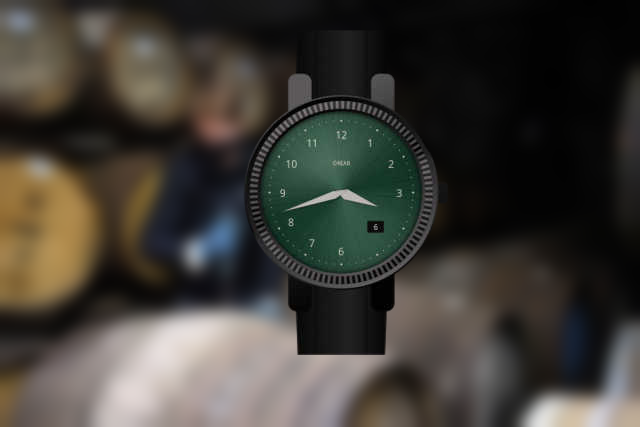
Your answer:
3 h 42 min
